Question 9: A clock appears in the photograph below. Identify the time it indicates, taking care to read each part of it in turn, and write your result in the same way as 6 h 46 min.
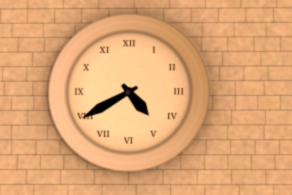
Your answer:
4 h 40 min
